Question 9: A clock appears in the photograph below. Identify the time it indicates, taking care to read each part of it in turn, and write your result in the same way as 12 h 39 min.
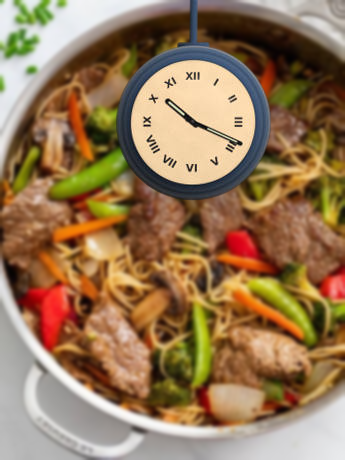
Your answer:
10 h 19 min
